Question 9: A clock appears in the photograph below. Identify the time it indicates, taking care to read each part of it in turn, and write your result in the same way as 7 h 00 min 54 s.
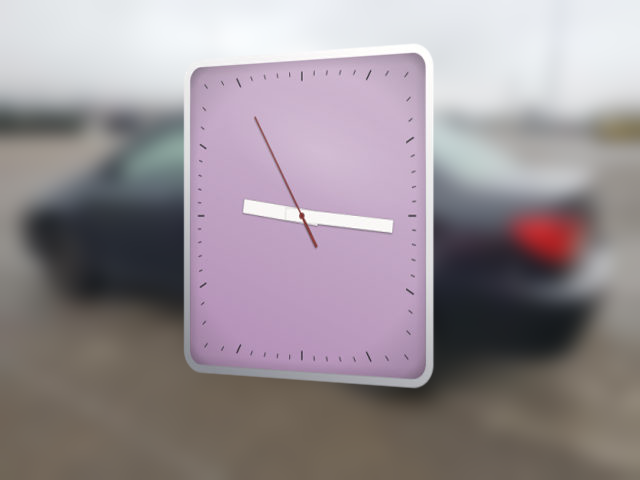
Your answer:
9 h 15 min 55 s
